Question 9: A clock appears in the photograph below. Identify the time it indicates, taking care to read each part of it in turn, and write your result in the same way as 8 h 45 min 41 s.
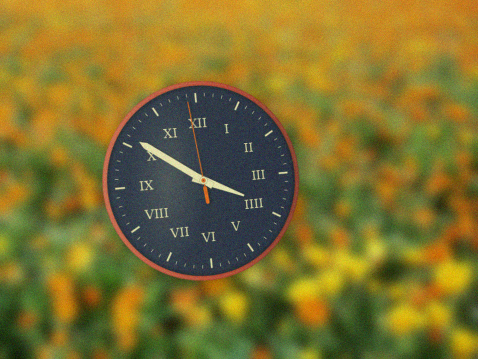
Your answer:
3 h 50 min 59 s
